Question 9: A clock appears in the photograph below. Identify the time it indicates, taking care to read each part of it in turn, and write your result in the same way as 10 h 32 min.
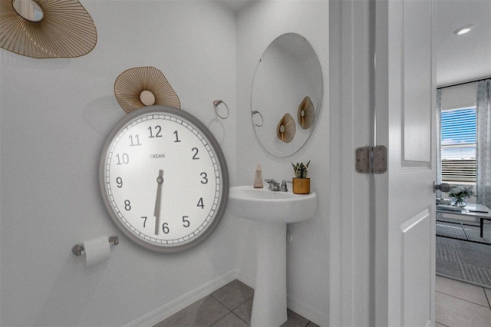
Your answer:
6 h 32 min
